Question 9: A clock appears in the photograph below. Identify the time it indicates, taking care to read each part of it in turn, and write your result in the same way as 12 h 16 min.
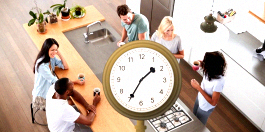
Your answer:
1 h 35 min
